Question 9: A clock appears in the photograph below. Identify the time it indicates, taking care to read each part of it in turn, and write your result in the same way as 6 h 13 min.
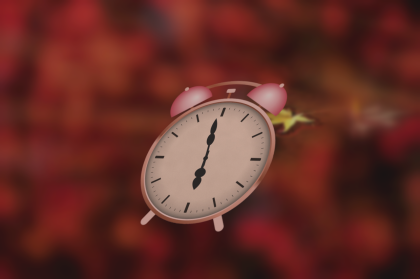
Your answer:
5 h 59 min
